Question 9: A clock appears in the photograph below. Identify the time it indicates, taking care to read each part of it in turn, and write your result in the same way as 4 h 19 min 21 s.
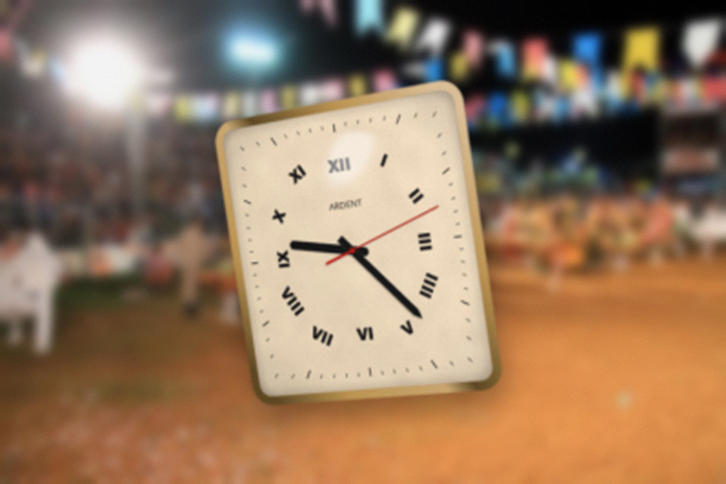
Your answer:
9 h 23 min 12 s
